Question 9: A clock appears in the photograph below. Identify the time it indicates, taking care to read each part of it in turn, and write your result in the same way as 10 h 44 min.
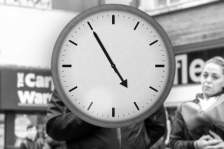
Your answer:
4 h 55 min
